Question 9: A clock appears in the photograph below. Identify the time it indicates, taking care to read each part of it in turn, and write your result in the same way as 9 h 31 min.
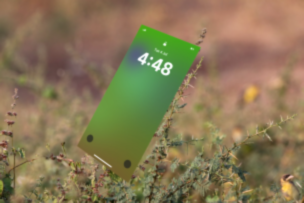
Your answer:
4 h 48 min
